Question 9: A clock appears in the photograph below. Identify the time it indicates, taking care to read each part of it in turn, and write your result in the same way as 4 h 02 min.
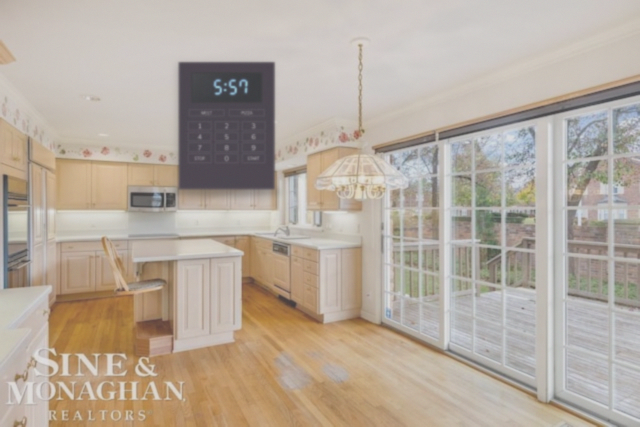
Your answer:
5 h 57 min
